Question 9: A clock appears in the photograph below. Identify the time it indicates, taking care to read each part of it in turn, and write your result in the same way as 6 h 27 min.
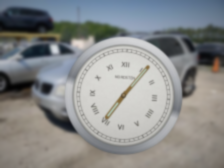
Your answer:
7 h 06 min
